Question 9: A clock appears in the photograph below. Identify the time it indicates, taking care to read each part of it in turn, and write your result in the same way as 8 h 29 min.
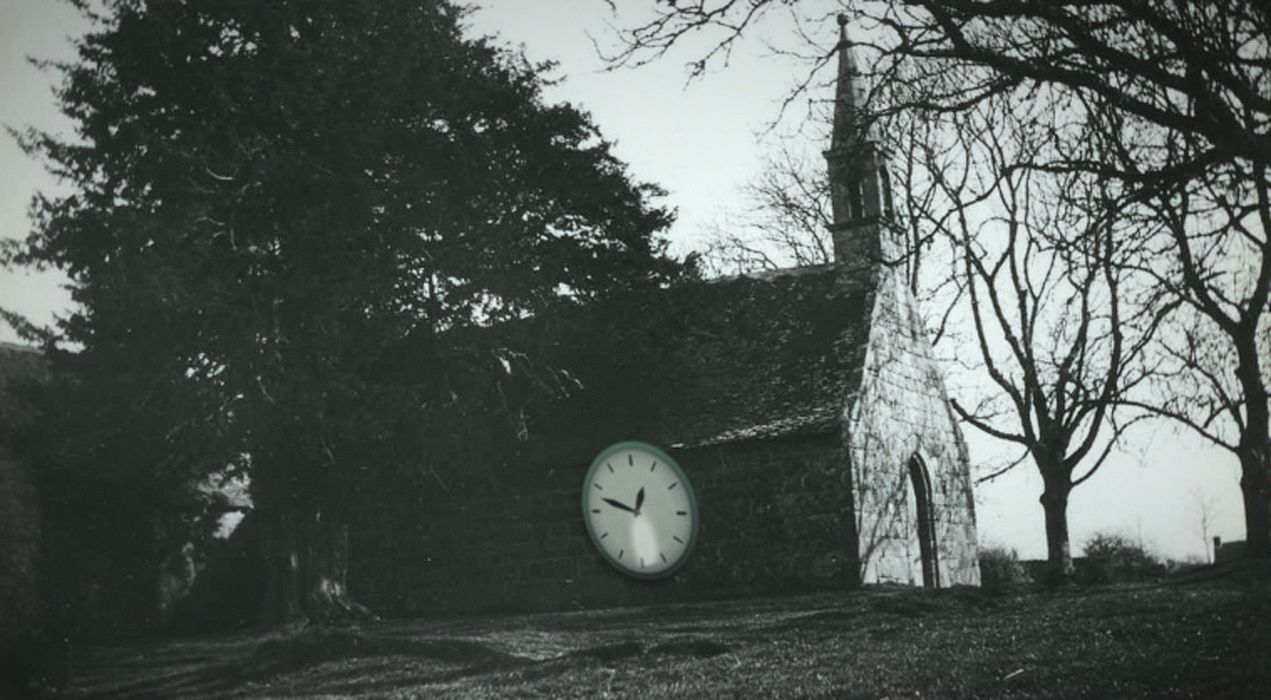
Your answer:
12 h 48 min
